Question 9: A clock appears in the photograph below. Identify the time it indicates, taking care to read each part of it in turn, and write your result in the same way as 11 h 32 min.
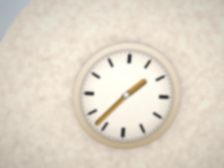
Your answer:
1 h 37 min
